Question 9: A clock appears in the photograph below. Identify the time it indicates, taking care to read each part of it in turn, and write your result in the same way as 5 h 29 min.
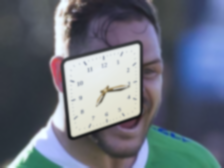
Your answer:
7 h 16 min
